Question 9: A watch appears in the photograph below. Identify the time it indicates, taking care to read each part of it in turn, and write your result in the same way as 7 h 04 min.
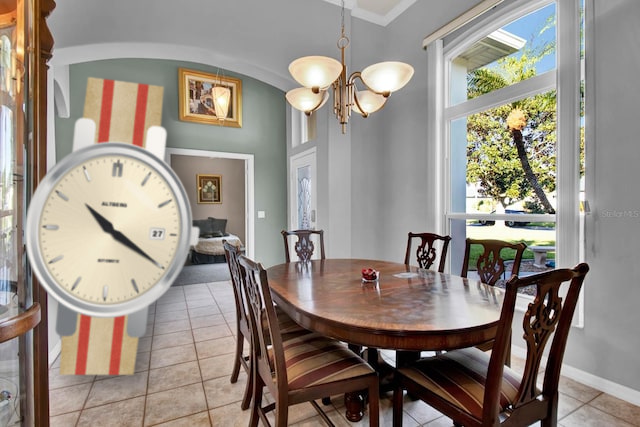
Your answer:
10 h 20 min
